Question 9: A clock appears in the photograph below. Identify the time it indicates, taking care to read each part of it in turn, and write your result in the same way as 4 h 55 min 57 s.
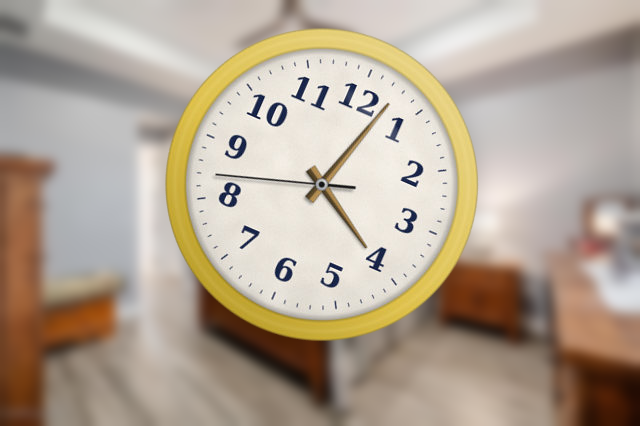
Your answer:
4 h 02 min 42 s
